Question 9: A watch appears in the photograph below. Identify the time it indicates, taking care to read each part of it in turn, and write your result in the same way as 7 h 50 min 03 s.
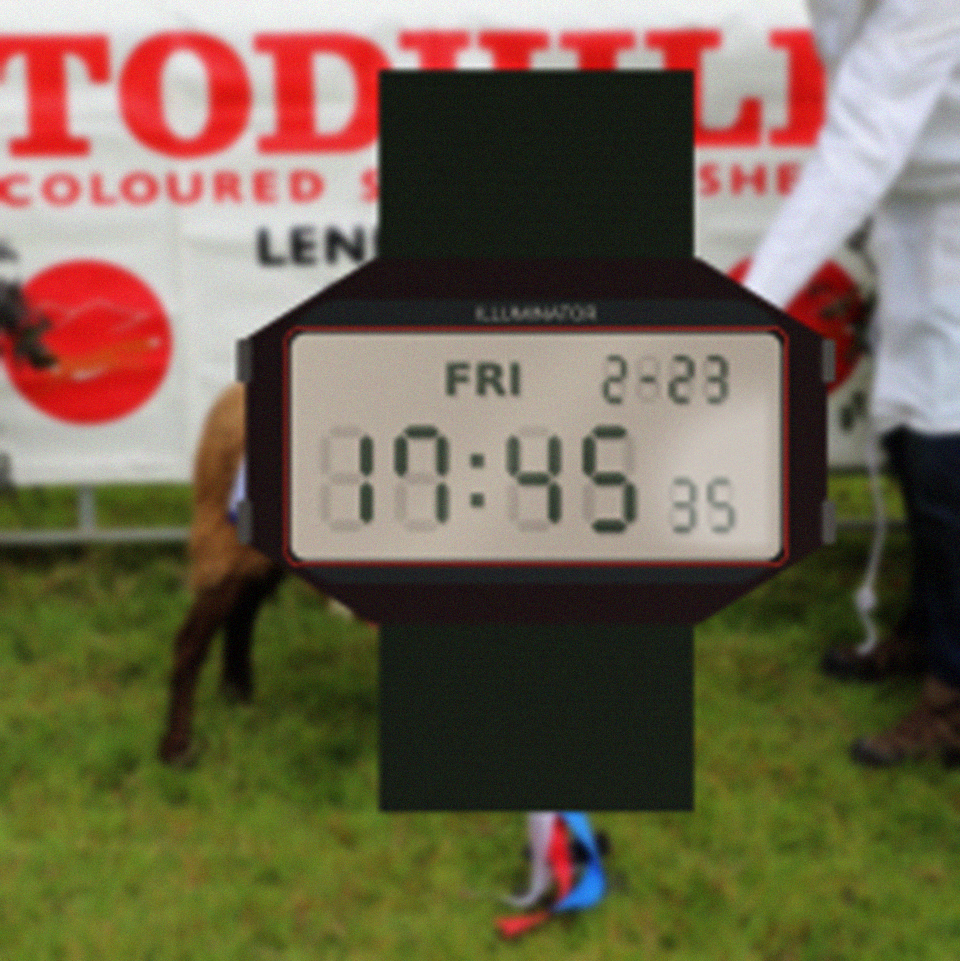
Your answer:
17 h 45 min 35 s
